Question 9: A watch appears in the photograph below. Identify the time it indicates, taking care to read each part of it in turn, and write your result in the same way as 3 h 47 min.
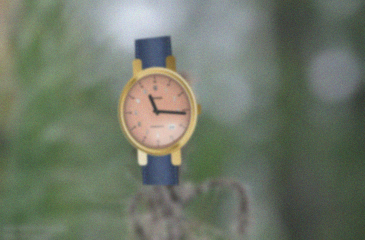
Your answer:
11 h 16 min
